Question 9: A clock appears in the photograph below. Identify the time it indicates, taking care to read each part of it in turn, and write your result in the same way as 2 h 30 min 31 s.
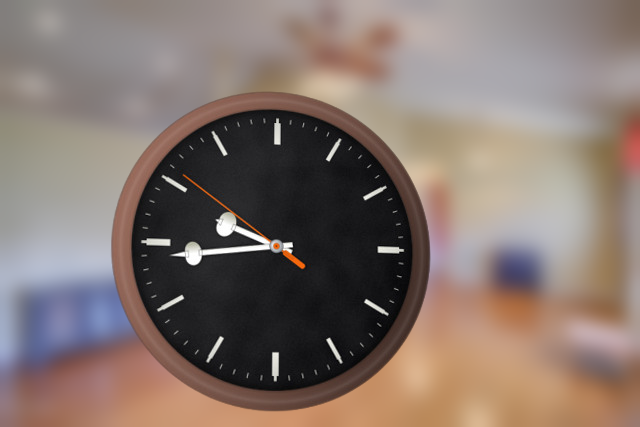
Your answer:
9 h 43 min 51 s
